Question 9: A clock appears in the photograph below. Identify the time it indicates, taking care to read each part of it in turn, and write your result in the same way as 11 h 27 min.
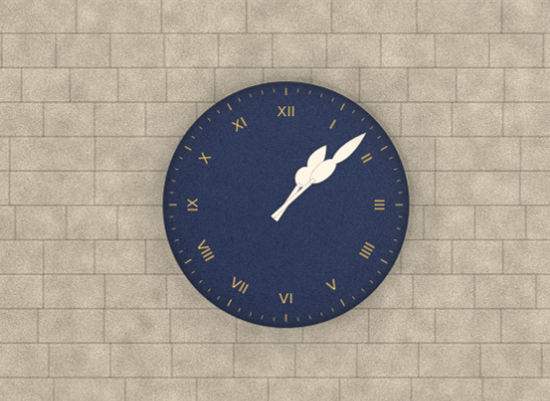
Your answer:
1 h 08 min
